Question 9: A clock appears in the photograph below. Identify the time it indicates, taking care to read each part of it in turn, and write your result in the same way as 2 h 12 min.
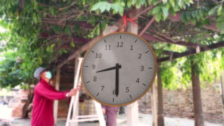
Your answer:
8 h 29 min
